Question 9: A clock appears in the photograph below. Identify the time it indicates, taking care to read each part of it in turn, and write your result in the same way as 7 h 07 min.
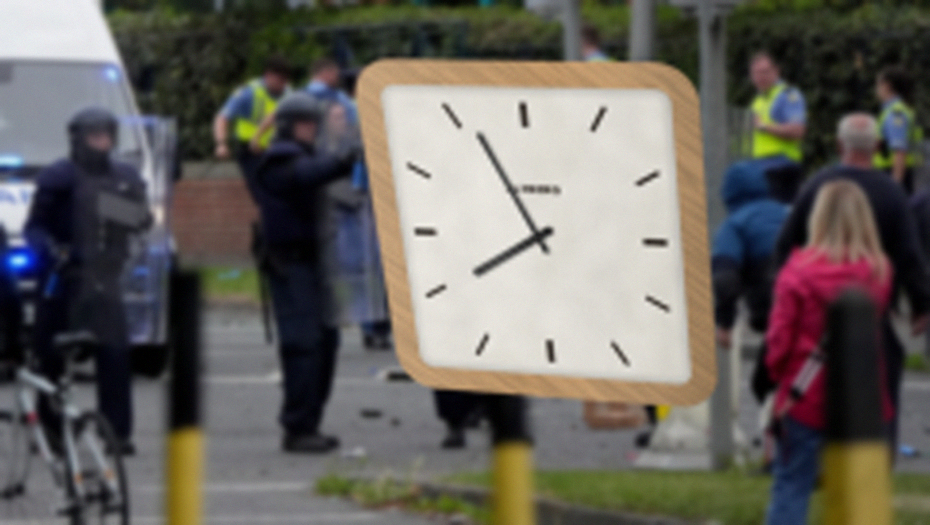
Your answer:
7 h 56 min
